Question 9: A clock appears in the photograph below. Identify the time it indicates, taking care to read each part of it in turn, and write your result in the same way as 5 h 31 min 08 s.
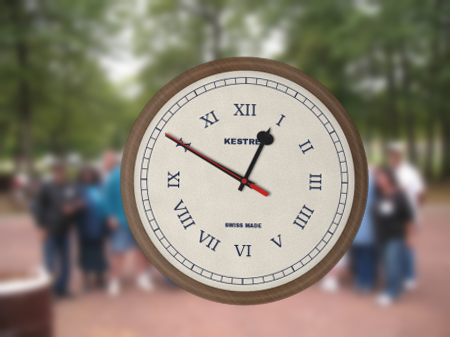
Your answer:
12 h 49 min 50 s
